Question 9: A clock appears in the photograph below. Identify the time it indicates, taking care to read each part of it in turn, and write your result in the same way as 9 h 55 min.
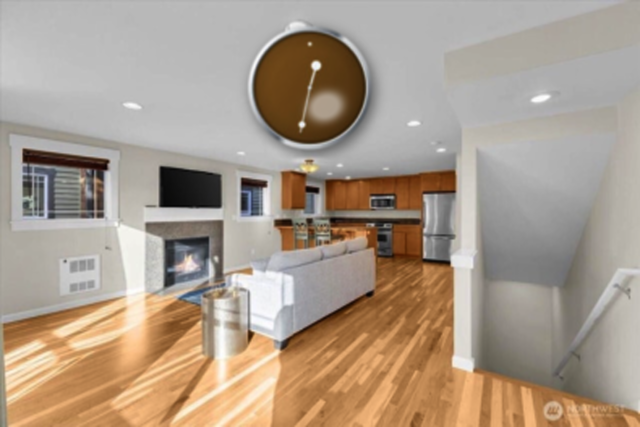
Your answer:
12 h 32 min
